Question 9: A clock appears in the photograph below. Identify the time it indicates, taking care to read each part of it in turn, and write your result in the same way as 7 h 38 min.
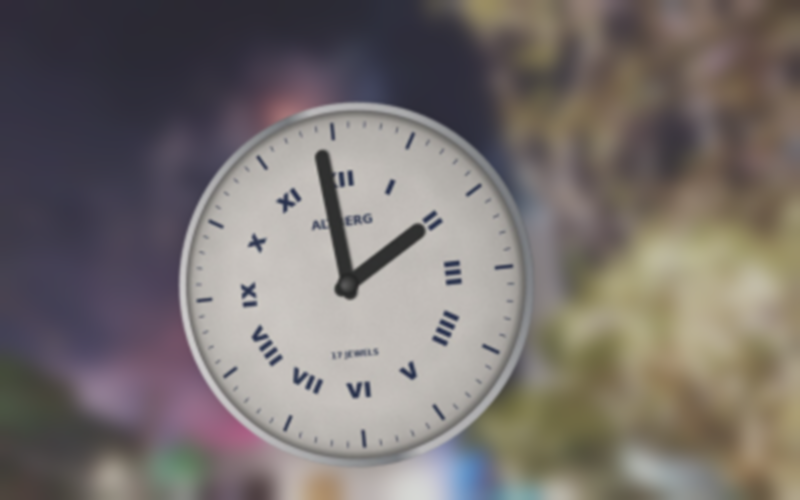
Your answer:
1 h 59 min
